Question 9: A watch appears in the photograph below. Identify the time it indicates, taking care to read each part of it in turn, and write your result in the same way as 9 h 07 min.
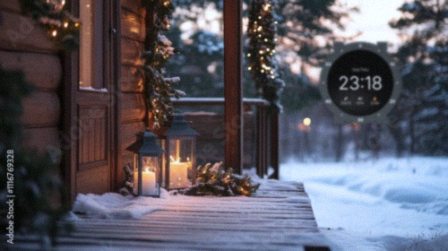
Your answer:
23 h 18 min
